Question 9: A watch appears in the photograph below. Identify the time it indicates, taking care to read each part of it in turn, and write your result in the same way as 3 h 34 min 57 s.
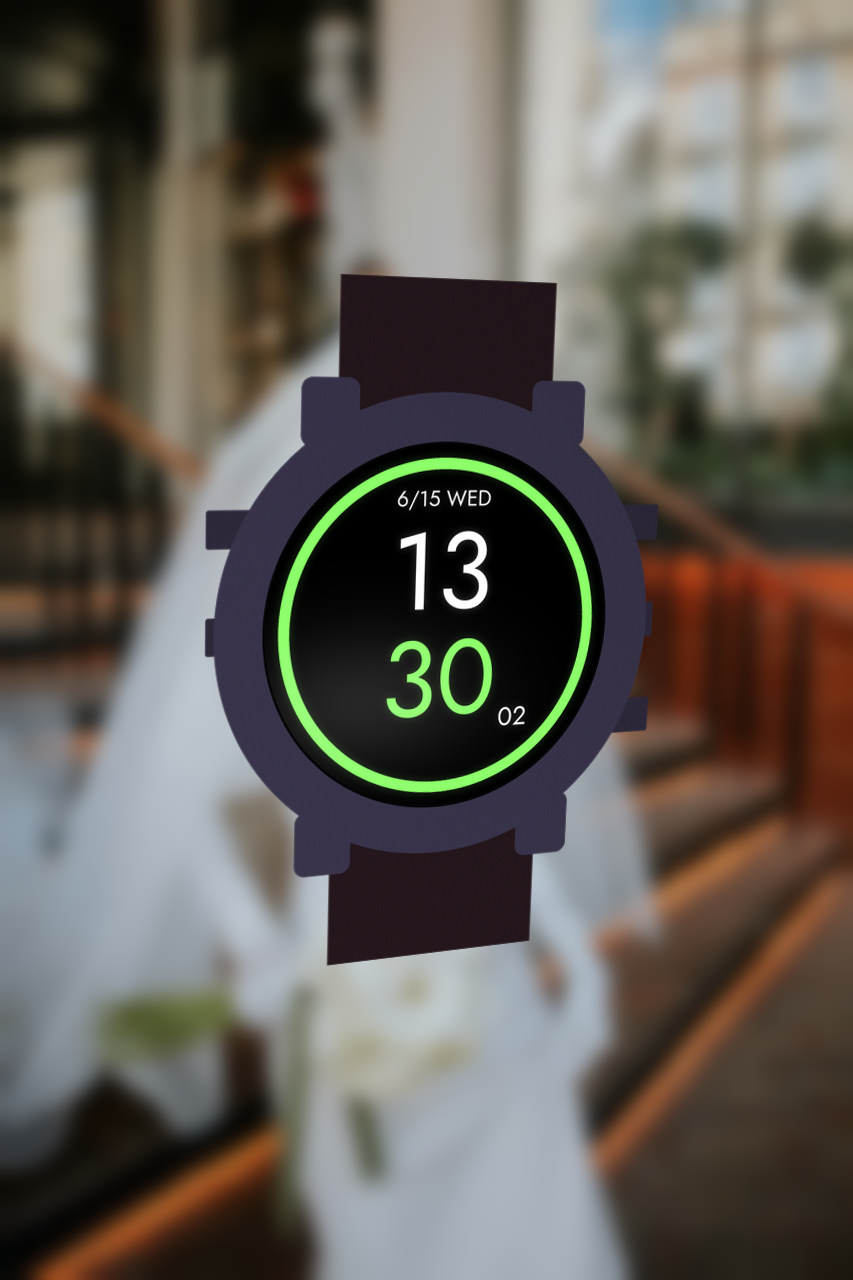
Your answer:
13 h 30 min 02 s
